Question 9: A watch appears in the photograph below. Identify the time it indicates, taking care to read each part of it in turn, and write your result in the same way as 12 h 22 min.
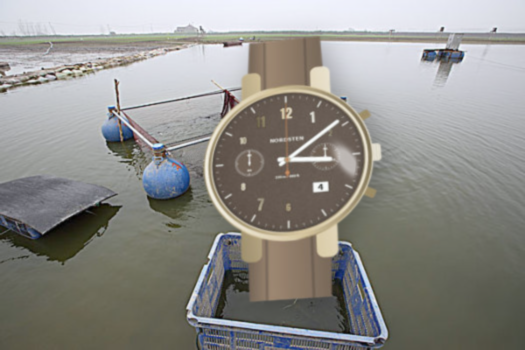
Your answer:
3 h 09 min
